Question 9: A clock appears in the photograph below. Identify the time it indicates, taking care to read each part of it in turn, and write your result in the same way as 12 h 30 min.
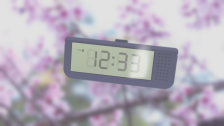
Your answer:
12 h 33 min
